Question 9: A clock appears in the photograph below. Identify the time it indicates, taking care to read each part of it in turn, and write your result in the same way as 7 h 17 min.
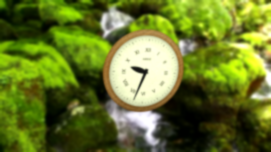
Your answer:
9 h 33 min
